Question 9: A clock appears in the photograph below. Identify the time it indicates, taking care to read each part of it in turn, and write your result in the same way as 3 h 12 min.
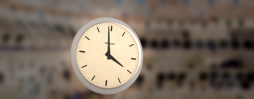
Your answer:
3 h 59 min
